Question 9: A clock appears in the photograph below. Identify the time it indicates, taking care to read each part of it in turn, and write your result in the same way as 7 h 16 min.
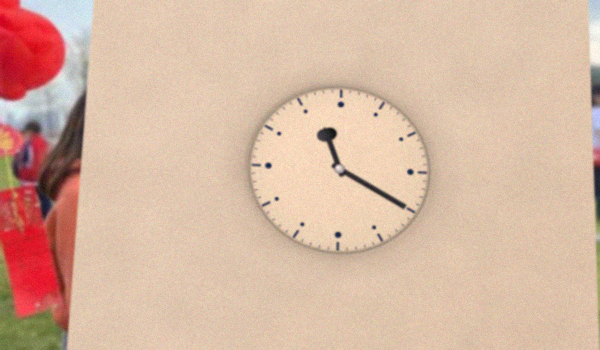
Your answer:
11 h 20 min
